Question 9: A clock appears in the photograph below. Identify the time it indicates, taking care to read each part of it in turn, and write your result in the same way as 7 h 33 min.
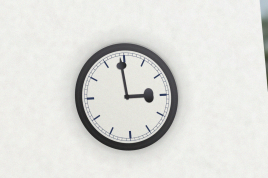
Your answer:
2 h 59 min
